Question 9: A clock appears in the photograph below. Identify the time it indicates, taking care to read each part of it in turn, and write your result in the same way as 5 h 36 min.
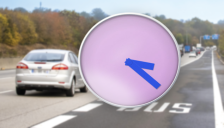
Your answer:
3 h 22 min
